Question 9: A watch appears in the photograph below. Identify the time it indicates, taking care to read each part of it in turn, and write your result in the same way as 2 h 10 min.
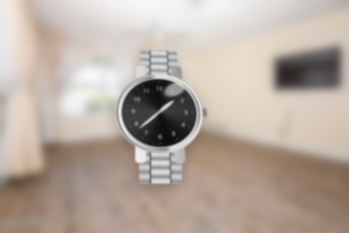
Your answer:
1 h 38 min
